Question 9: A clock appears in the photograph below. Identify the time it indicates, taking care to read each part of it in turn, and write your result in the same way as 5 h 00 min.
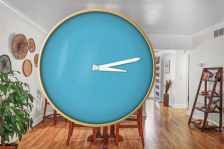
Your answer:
3 h 13 min
